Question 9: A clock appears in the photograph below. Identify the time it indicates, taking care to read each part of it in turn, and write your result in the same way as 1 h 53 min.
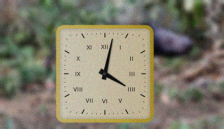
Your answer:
4 h 02 min
